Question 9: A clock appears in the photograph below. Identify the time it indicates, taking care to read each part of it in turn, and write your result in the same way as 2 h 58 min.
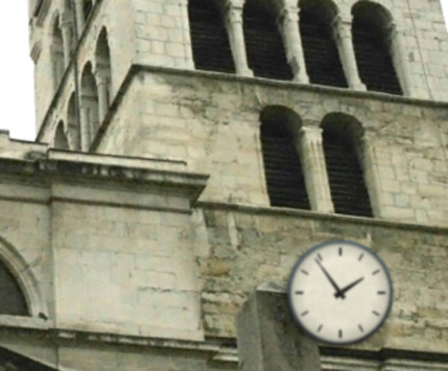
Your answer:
1 h 54 min
